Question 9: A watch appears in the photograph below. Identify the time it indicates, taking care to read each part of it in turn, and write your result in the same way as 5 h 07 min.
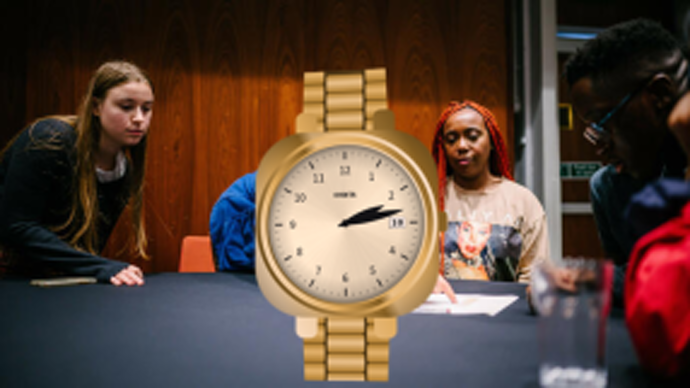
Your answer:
2 h 13 min
